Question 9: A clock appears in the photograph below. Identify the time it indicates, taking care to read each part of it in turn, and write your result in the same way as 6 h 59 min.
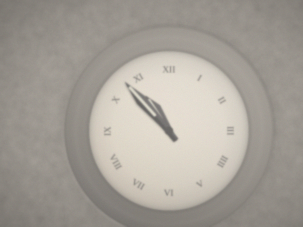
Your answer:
10 h 53 min
